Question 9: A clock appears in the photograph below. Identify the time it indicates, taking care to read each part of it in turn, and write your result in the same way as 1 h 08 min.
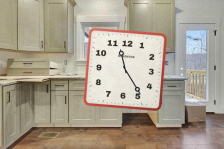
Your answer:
11 h 24 min
